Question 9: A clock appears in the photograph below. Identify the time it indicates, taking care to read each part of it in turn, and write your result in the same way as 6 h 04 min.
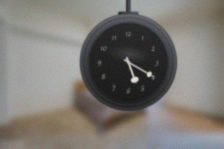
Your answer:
5 h 20 min
